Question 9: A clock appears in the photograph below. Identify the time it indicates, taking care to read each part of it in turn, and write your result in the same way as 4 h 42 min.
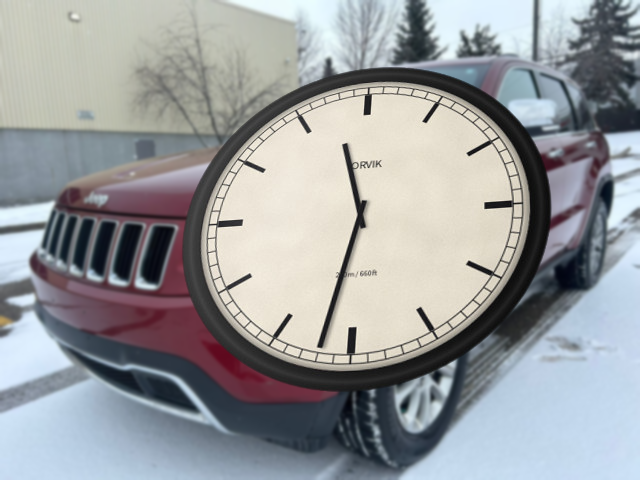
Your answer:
11 h 32 min
